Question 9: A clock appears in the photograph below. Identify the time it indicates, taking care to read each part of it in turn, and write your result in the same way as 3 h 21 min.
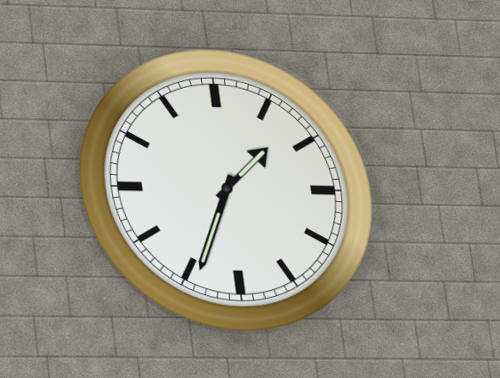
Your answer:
1 h 34 min
